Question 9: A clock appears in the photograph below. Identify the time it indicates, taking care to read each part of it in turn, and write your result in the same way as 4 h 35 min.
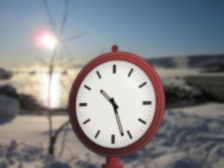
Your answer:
10 h 27 min
